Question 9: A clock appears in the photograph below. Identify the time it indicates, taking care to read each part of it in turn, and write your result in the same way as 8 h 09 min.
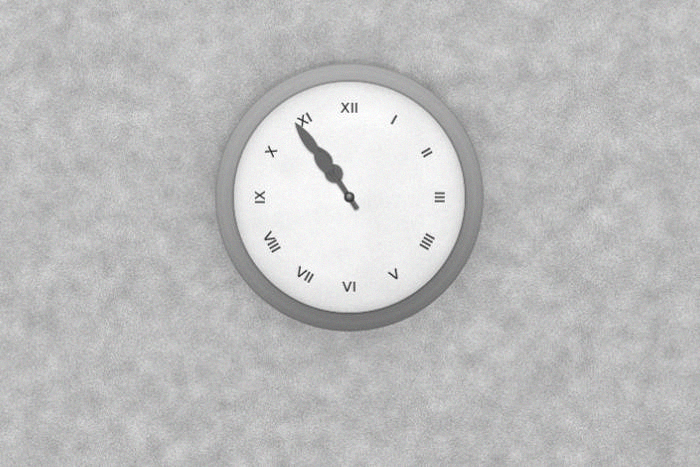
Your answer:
10 h 54 min
